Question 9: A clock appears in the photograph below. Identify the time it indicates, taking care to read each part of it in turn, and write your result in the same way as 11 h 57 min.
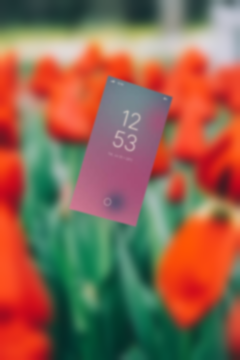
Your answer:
12 h 53 min
